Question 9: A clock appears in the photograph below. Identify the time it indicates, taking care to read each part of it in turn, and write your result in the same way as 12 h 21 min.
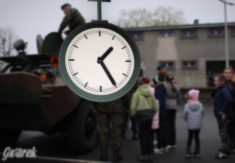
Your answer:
1 h 25 min
